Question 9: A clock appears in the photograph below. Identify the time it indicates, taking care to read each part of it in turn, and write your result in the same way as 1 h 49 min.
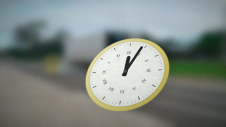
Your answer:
12 h 04 min
